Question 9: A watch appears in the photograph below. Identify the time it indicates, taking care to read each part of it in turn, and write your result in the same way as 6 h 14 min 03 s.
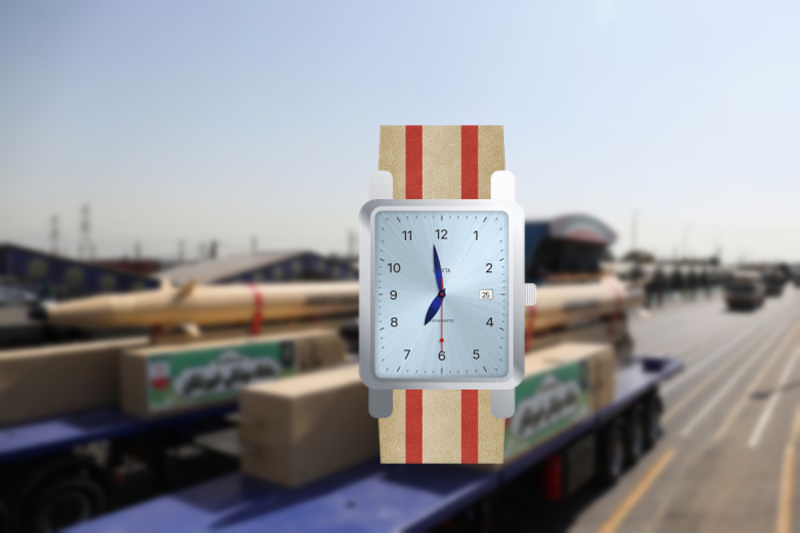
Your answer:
6 h 58 min 30 s
